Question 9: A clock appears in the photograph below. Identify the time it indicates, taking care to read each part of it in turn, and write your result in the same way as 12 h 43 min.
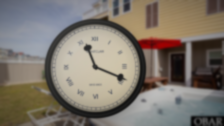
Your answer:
11 h 19 min
